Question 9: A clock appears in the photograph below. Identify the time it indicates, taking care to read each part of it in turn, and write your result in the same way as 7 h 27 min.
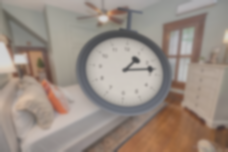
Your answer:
1 h 13 min
